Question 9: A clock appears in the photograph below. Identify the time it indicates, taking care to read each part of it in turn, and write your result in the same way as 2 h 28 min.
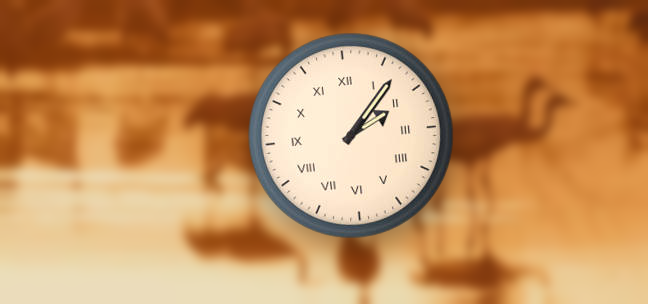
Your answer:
2 h 07 min
